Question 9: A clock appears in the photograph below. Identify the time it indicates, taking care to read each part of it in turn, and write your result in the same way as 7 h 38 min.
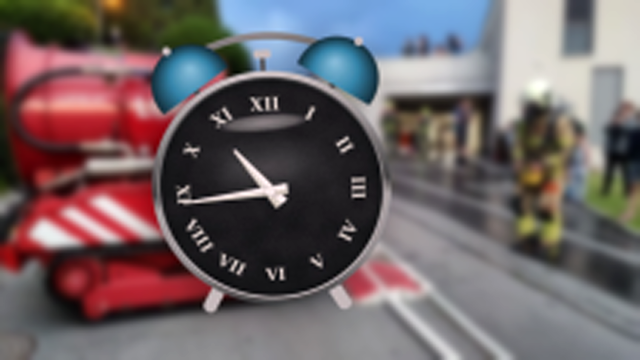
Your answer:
10 h 44 min
